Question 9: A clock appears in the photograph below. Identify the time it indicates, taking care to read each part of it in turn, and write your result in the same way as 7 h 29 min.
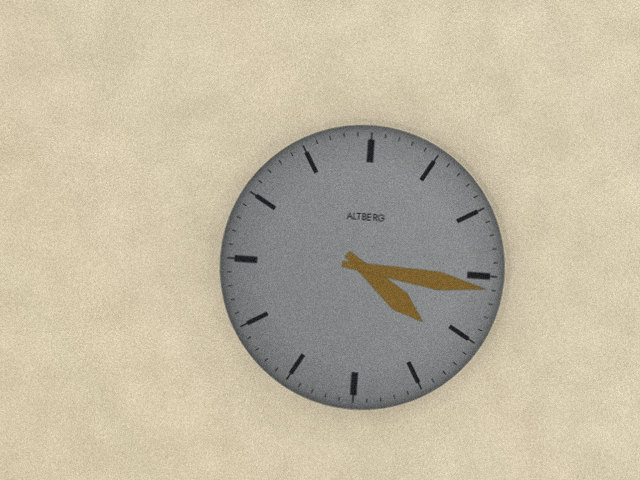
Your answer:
4 h 16 min
